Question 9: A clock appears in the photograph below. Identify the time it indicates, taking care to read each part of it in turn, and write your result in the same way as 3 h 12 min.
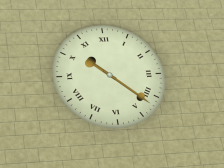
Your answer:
10 h 22 min
